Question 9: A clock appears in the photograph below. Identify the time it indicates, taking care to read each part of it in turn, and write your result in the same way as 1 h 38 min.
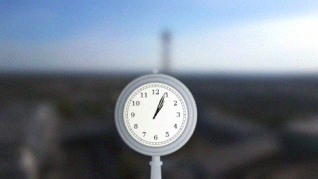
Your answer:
1 h 04 min
